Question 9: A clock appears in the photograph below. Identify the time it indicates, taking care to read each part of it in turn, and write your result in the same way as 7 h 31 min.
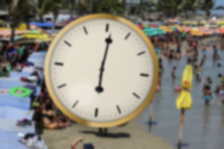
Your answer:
6 h 01 min
